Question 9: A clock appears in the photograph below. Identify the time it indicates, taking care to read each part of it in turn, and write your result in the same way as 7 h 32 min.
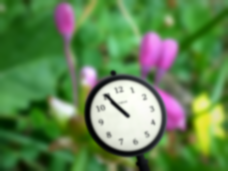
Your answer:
10 h 55 min
